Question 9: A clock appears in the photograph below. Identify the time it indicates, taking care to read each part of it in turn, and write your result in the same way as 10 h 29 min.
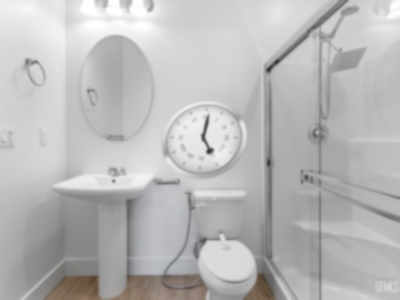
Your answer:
5 h 01 min
